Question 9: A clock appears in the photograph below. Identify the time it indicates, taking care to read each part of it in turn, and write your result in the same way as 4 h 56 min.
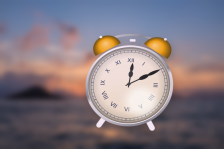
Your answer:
12 h 10 min
